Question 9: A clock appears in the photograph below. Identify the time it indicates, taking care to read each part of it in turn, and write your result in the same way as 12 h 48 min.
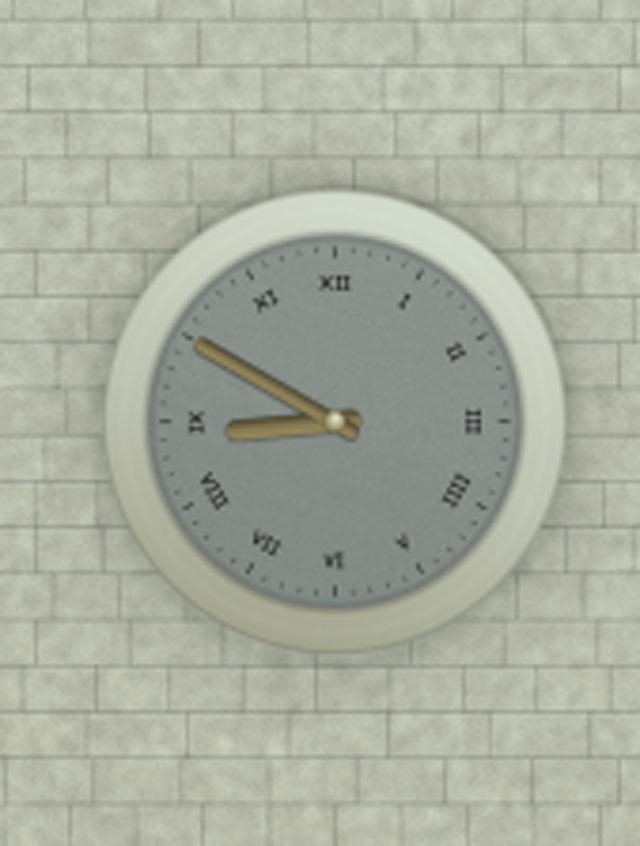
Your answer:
8 h 50 min
